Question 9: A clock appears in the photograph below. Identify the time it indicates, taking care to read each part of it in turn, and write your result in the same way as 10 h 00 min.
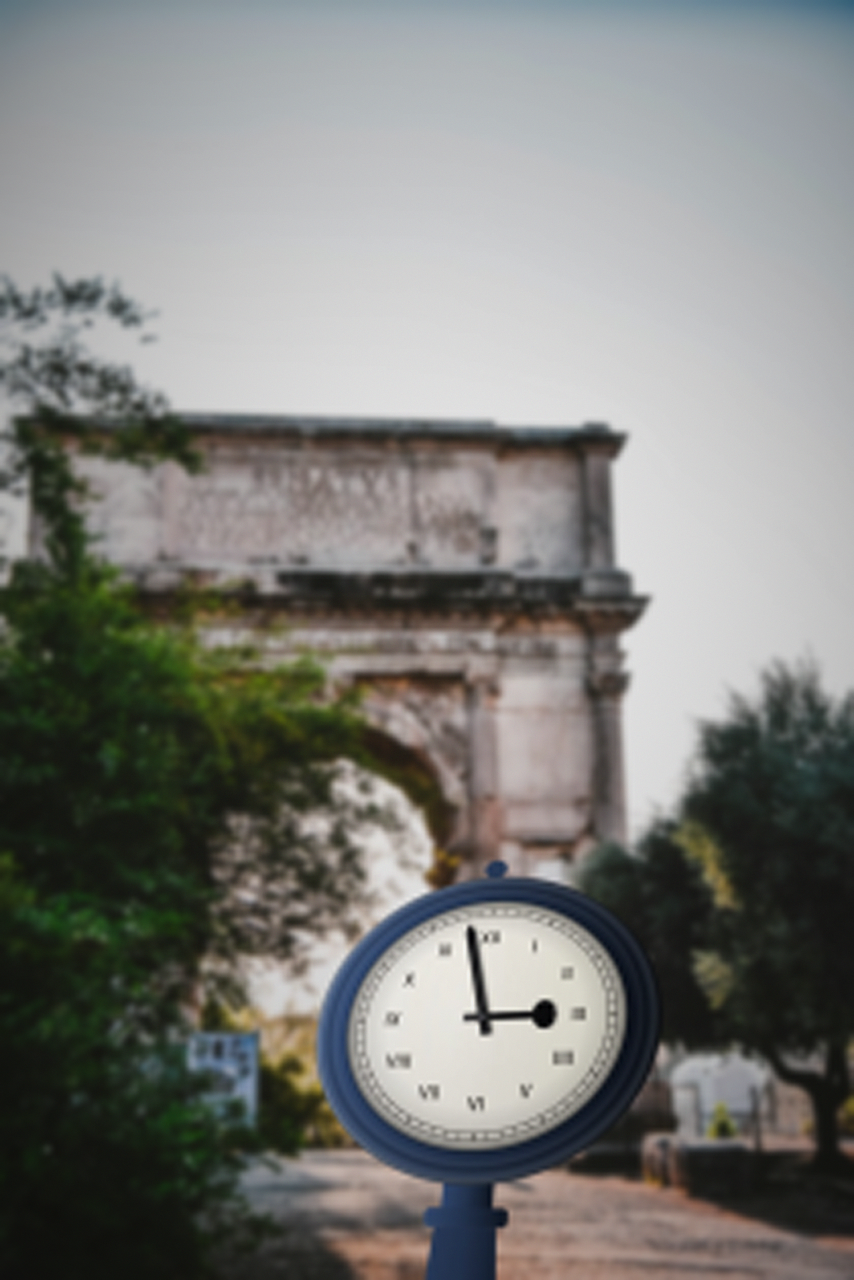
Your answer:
2 h 58 min
